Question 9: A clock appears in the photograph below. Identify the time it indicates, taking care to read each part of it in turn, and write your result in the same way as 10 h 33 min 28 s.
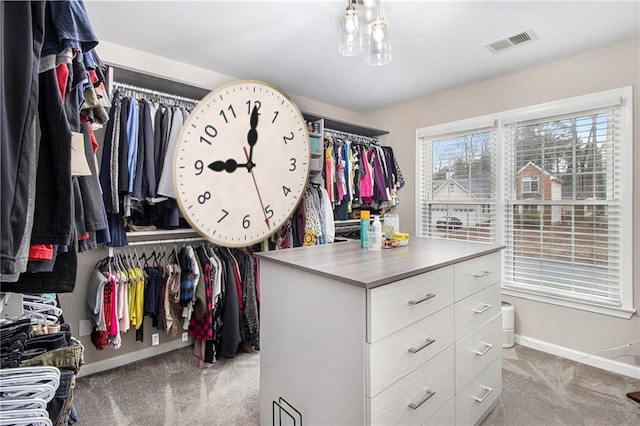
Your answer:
9 h 00 min 26 s
